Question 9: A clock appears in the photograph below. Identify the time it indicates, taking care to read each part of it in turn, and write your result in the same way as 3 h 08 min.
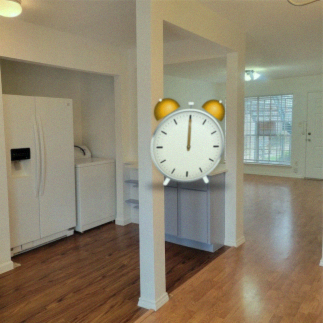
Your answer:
12 h 00 min
